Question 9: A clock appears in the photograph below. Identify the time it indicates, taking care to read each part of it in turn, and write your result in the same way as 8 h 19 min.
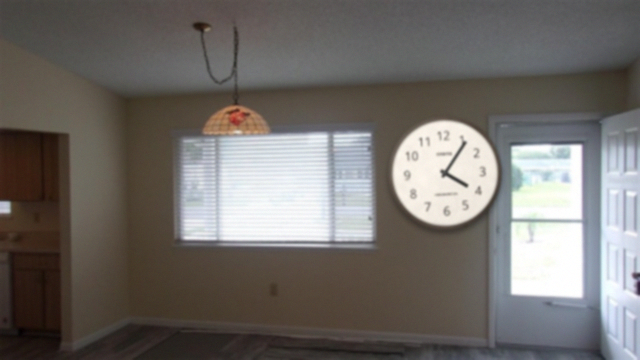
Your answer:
4 h 06 min
